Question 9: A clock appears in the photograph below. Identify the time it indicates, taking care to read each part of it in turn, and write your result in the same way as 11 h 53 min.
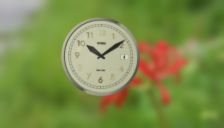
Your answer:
10 h 09 min
